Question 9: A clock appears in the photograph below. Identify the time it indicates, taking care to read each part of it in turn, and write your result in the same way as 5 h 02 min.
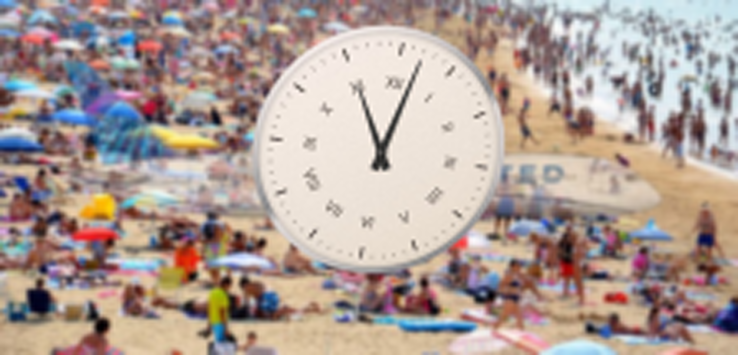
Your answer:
11 h 02 min
